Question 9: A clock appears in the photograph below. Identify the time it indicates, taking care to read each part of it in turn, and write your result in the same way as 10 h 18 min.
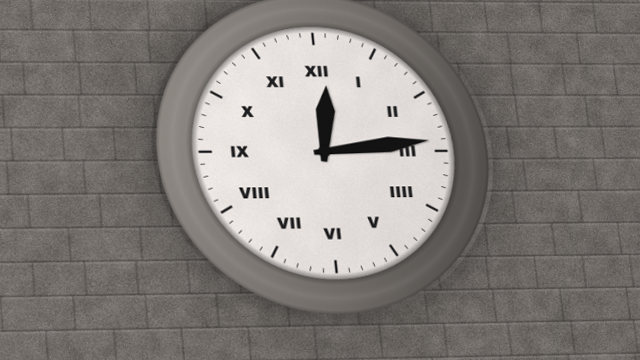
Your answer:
12 h 14 min
